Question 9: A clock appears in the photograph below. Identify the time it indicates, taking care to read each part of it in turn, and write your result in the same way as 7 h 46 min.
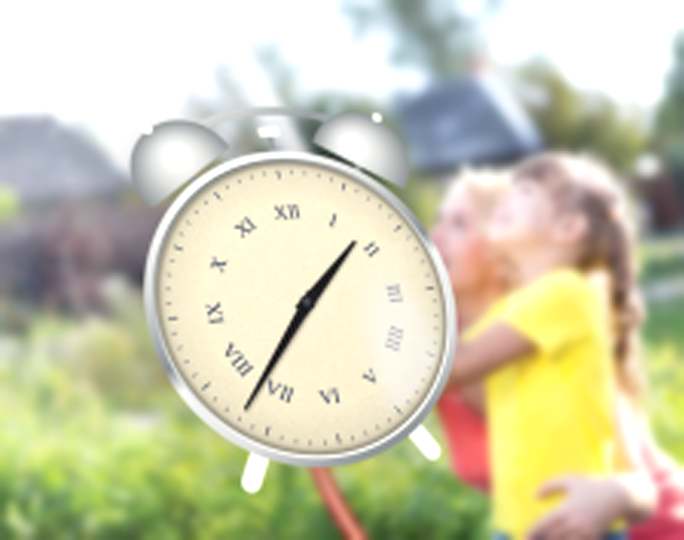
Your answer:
1 h 37 min
